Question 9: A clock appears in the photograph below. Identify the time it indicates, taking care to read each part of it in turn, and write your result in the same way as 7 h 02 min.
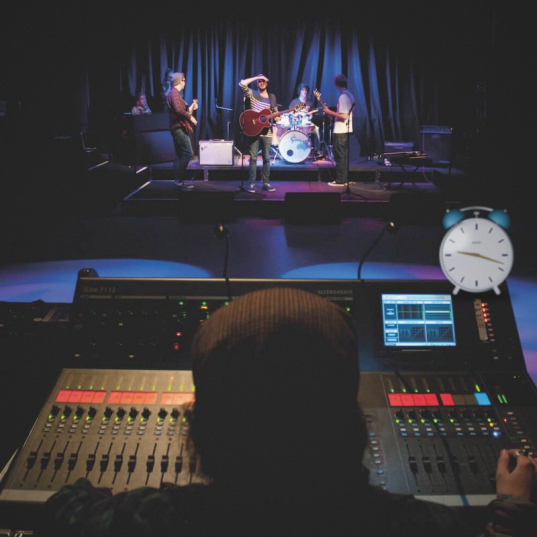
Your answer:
9 h 18 min
